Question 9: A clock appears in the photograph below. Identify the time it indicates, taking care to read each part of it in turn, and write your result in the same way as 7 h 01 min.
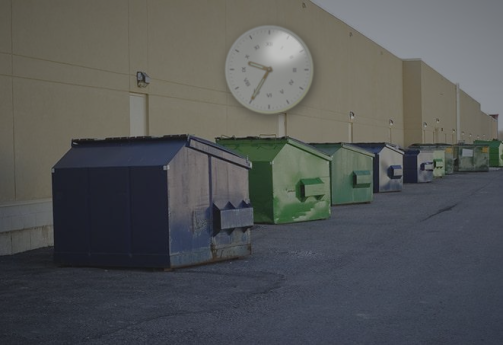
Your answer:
9 h 35 min
